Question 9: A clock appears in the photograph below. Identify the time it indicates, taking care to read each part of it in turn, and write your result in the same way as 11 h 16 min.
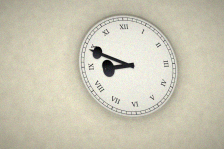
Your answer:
8 h 49 min
